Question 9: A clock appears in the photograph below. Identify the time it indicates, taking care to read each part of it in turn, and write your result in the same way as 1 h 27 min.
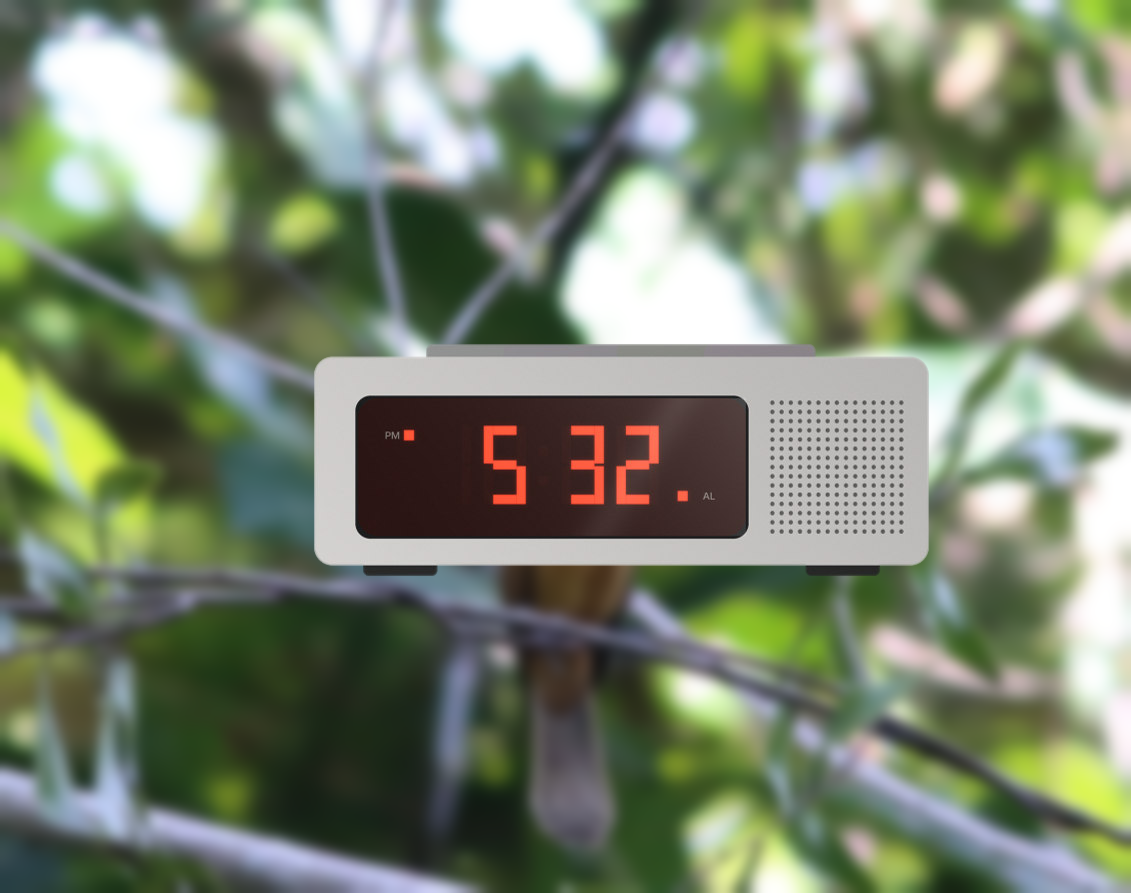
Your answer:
5 h 32 min
